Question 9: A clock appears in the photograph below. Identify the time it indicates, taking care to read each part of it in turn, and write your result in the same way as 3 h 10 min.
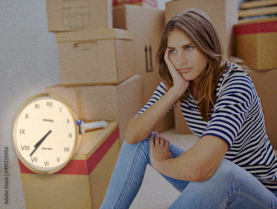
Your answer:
7 h 37 min
